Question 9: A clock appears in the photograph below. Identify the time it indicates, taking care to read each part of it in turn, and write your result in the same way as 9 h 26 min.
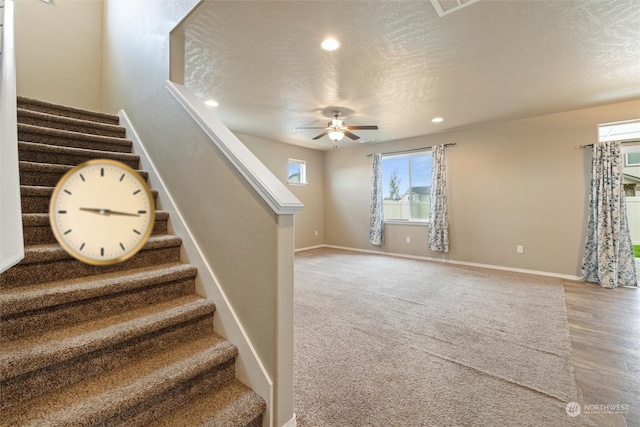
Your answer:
9 h 16 min
